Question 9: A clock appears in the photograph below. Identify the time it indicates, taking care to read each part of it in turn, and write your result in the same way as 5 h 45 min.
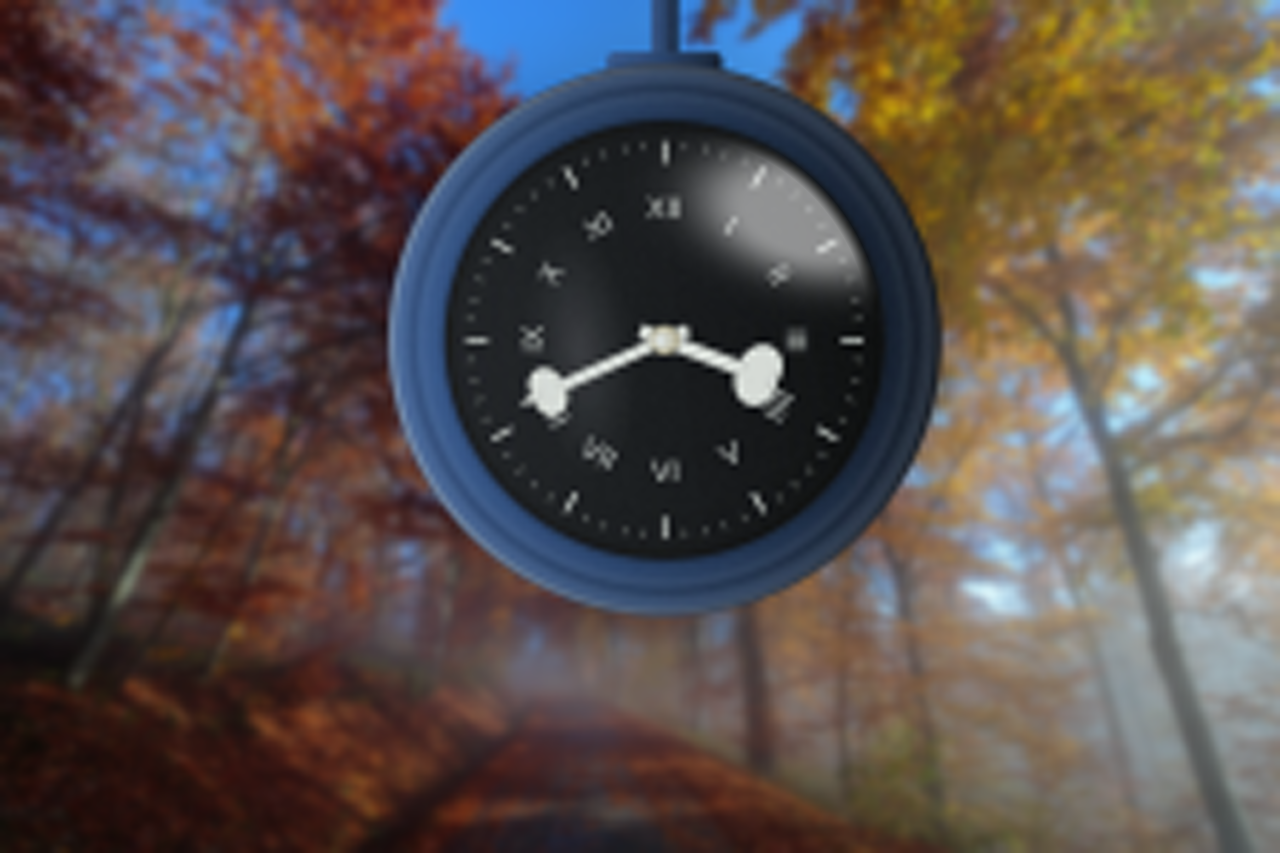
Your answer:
3 h 41 min
